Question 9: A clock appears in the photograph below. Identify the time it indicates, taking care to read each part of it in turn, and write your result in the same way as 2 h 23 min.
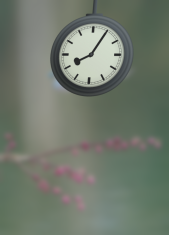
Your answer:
8 h 05 min
